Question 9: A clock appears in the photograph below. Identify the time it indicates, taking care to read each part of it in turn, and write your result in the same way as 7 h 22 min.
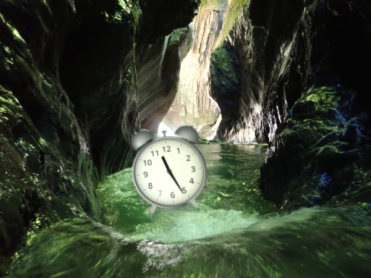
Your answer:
11 h 26 min
